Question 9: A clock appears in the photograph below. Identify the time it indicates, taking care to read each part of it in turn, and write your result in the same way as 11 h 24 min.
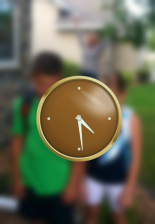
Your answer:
4 h 29 min
